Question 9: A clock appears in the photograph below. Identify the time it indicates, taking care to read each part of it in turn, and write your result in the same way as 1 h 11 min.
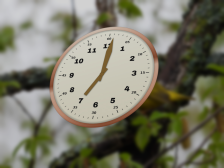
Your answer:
7 h 01 min
